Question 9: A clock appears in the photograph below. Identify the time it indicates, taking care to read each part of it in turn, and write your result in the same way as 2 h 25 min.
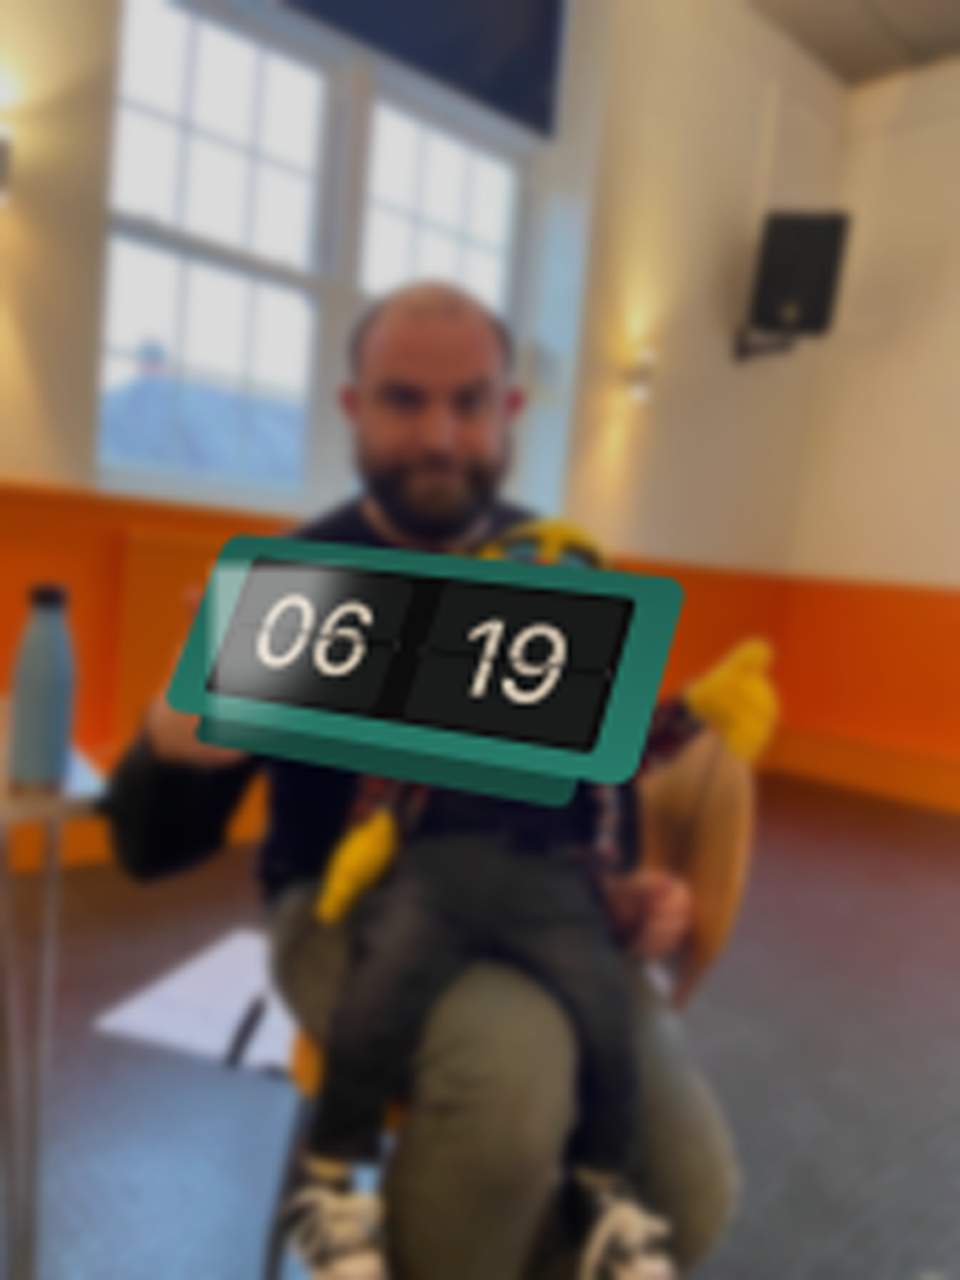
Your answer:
6 h 19 min
